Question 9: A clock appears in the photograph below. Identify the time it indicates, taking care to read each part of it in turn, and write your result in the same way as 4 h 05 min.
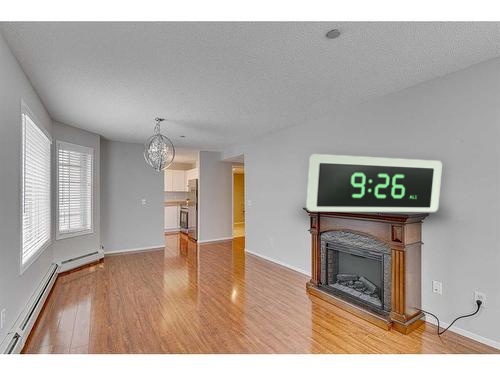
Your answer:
9 h 26 min
